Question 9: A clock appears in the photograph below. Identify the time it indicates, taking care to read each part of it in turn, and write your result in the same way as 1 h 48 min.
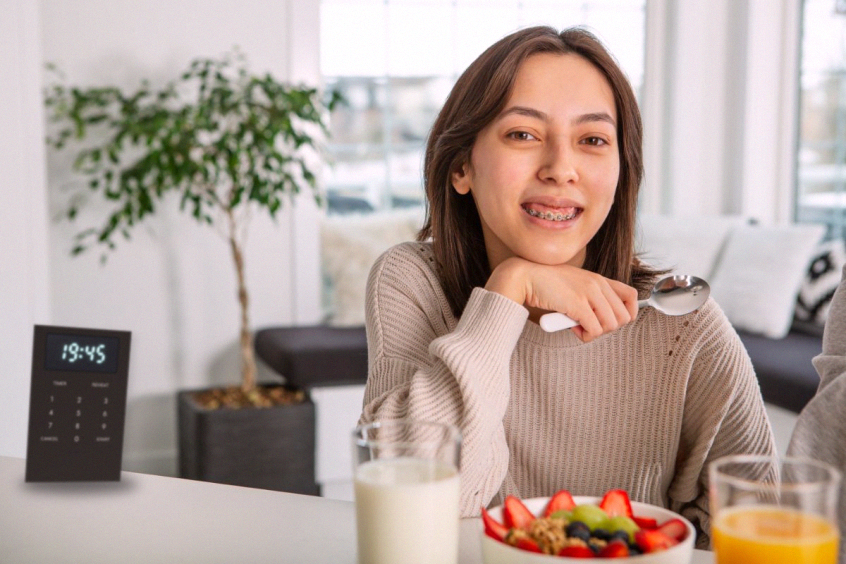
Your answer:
19 h 45 min
